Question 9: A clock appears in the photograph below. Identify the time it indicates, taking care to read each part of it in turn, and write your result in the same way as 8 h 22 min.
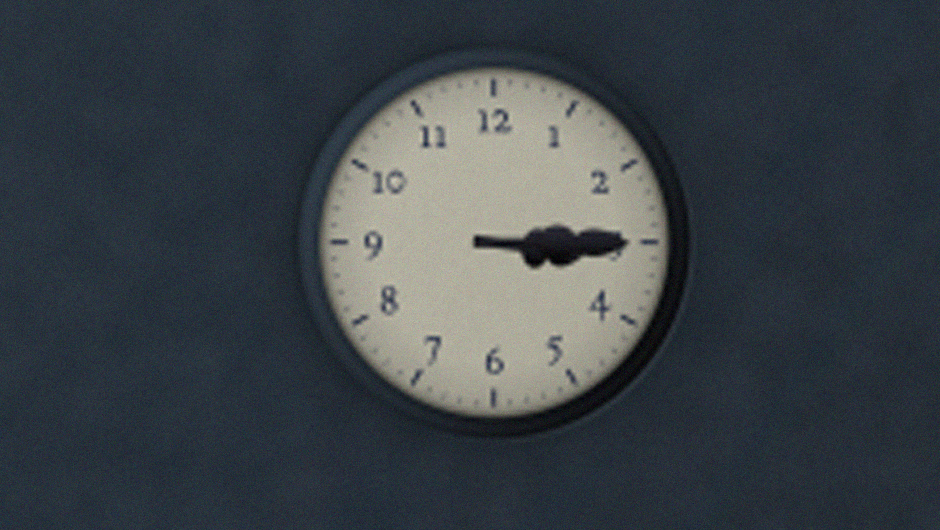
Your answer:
3 h 15 min
